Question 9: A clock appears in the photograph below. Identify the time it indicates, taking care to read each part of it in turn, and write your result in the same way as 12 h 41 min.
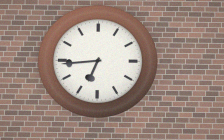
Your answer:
6 h 44 min
